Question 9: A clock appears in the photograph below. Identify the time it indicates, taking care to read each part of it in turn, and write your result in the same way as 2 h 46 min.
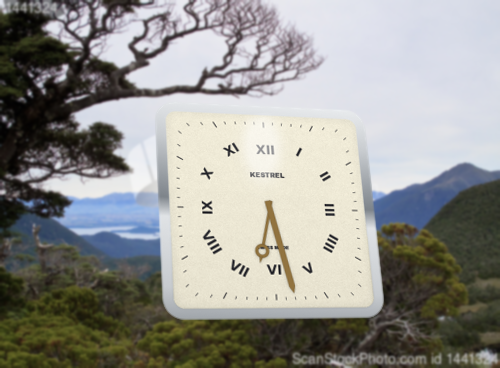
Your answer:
6 h 28 min
